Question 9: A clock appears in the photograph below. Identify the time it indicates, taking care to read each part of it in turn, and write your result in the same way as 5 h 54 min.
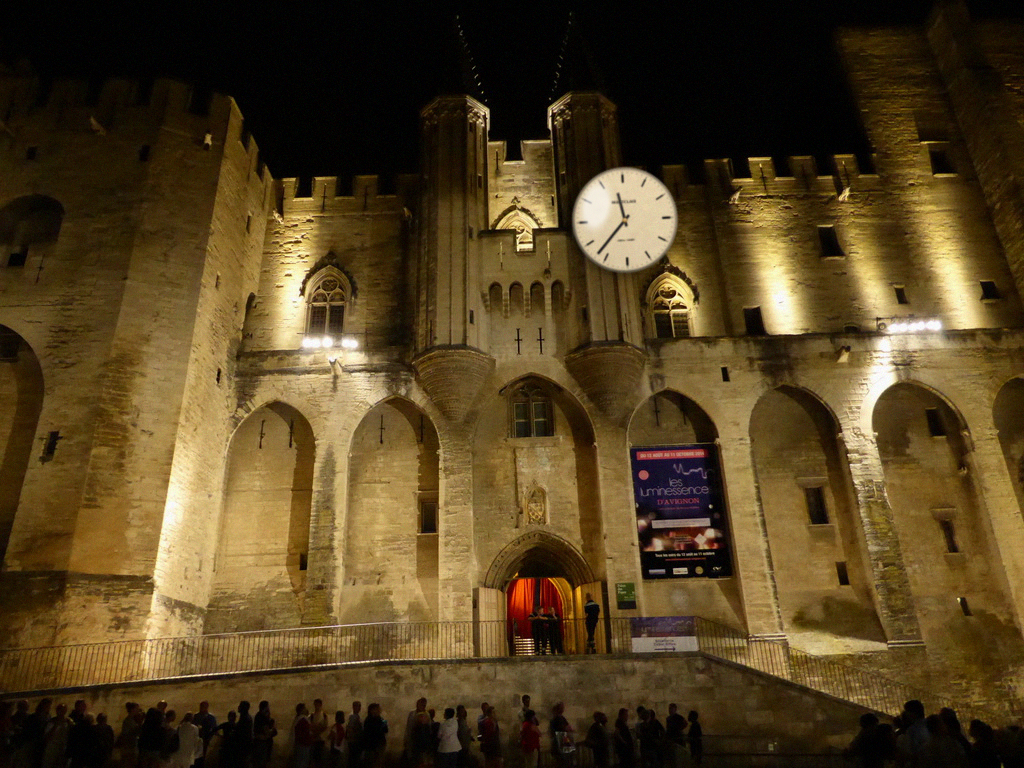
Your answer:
11 h 37 min
